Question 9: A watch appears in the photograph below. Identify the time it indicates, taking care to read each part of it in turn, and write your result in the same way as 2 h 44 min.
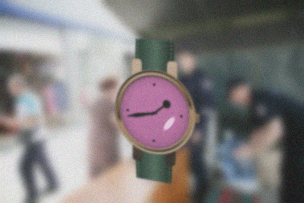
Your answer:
1 h 43 min
